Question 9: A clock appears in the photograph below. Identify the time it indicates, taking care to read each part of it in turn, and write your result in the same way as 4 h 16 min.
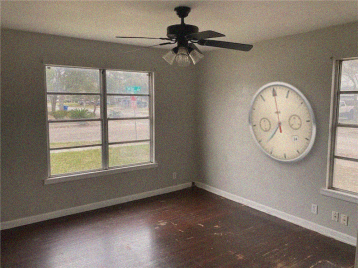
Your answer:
7 h 38 min
